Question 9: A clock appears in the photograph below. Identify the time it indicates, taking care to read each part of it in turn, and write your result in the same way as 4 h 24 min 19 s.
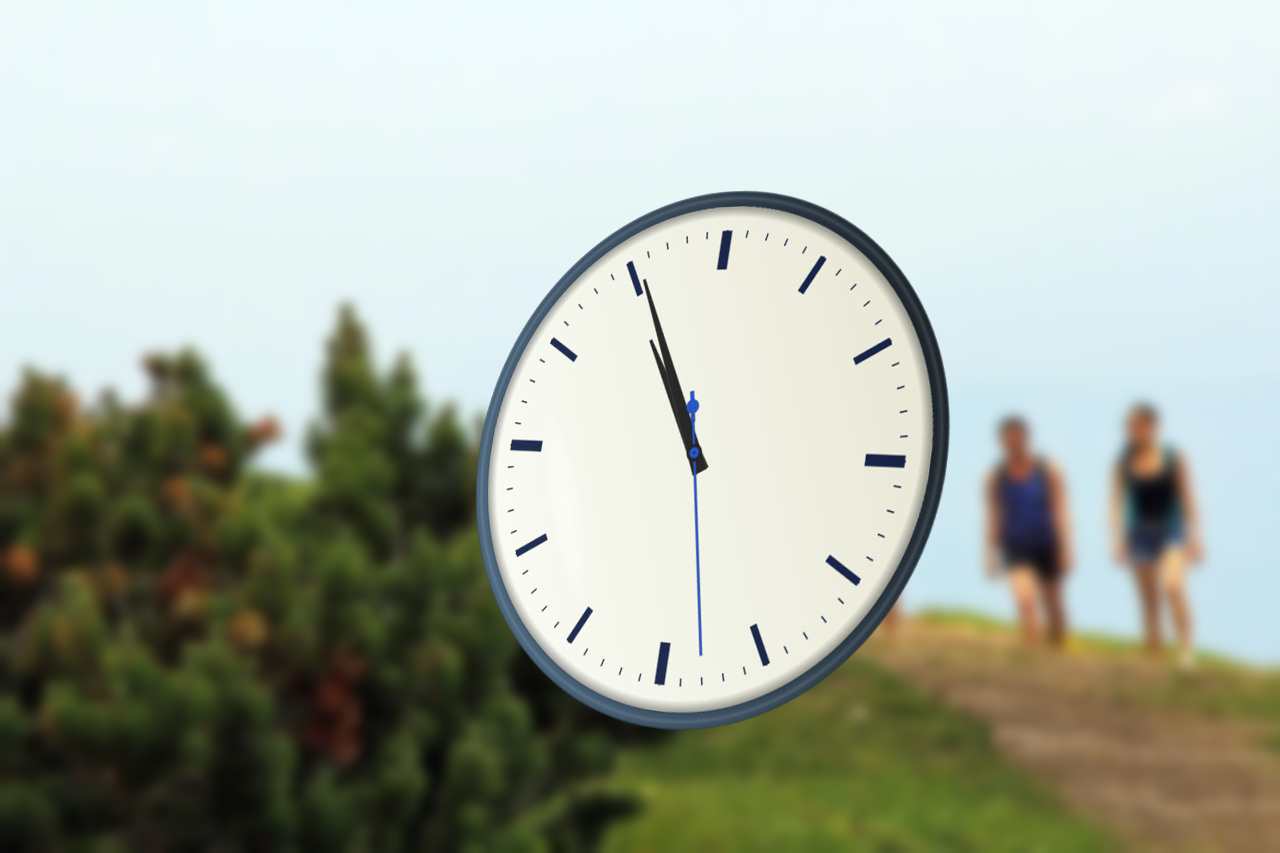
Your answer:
10 h 55 min 28 s
